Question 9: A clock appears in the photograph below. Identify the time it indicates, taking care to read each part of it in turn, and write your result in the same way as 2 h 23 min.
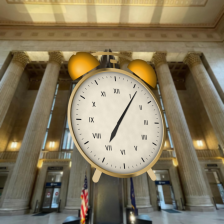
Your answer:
7 h 06 min
